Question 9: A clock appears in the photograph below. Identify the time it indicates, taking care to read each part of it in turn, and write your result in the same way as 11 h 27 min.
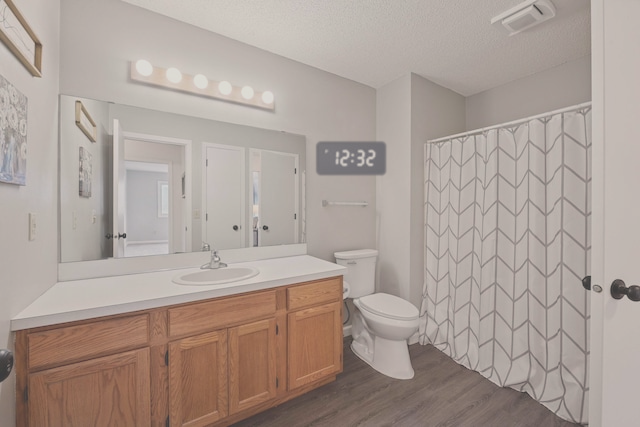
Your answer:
12 h 32 min
